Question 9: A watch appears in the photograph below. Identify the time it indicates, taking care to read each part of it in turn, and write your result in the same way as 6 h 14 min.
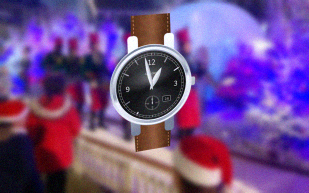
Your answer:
12 h 58 min
